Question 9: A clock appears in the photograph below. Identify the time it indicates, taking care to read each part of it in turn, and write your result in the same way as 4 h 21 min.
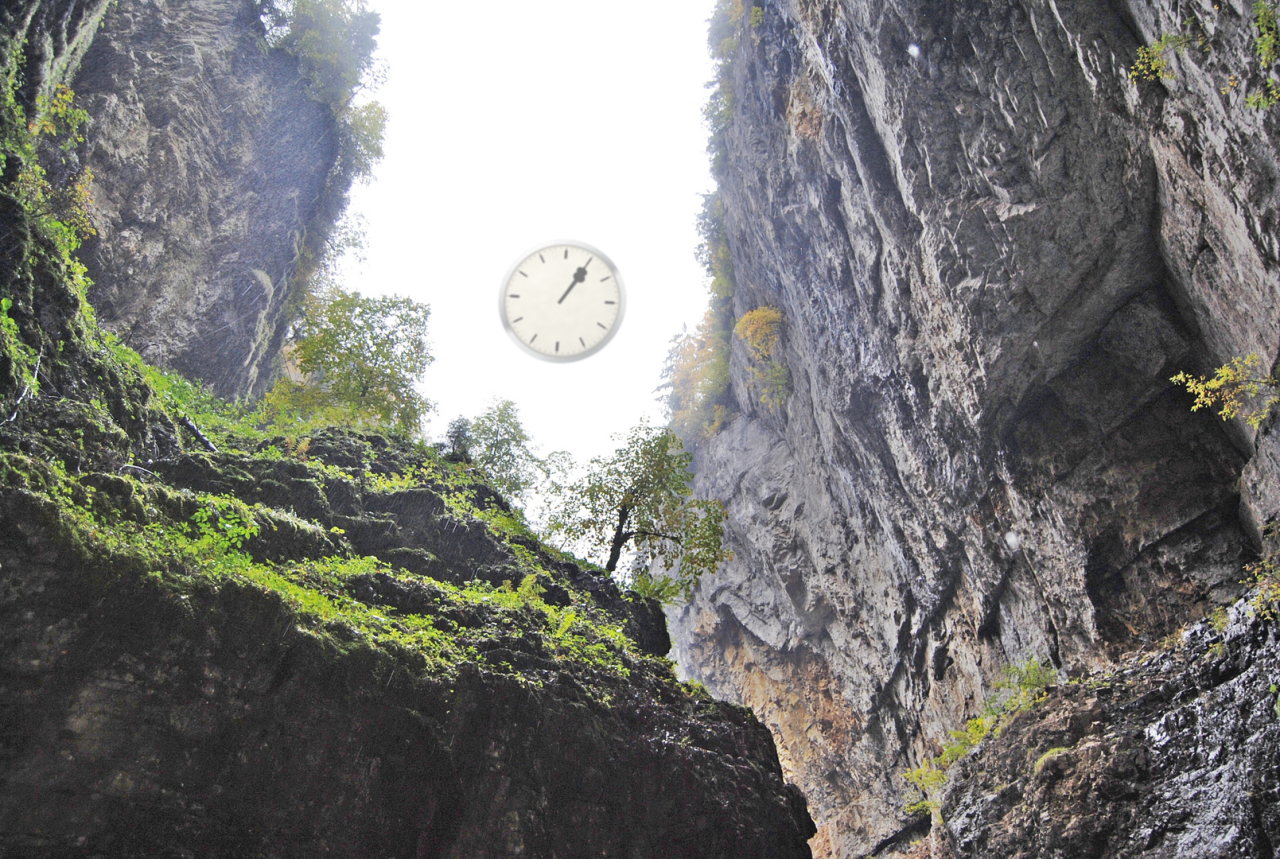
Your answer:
1 h 05 min
